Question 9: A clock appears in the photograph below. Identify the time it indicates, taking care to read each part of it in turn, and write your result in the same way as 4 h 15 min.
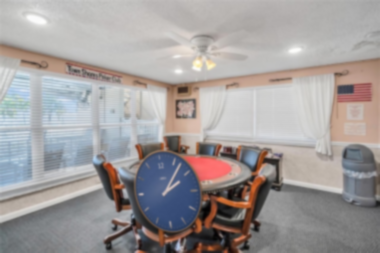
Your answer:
2 h 07 min
